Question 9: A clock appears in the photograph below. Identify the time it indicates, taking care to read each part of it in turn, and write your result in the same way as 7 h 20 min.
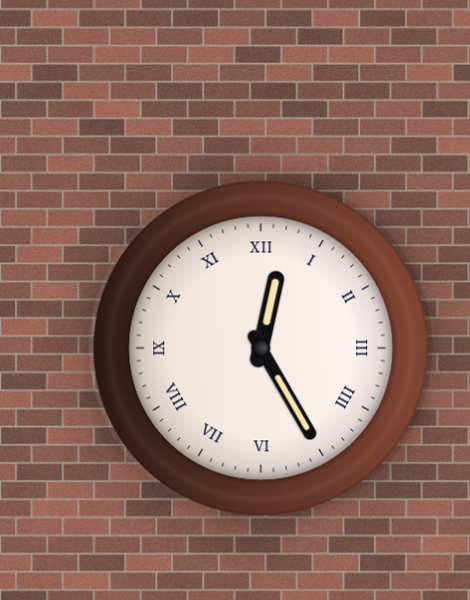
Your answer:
12 h 25 min
